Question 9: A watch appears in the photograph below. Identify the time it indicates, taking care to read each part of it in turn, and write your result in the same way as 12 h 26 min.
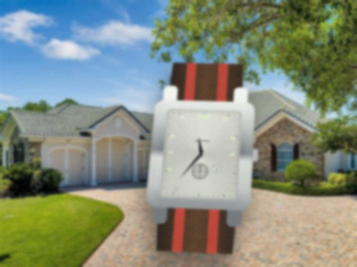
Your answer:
11 h 36 min
